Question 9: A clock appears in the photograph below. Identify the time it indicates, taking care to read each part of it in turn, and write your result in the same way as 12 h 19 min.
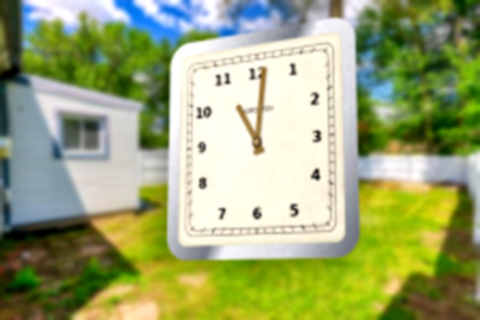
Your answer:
11 h 01 min
